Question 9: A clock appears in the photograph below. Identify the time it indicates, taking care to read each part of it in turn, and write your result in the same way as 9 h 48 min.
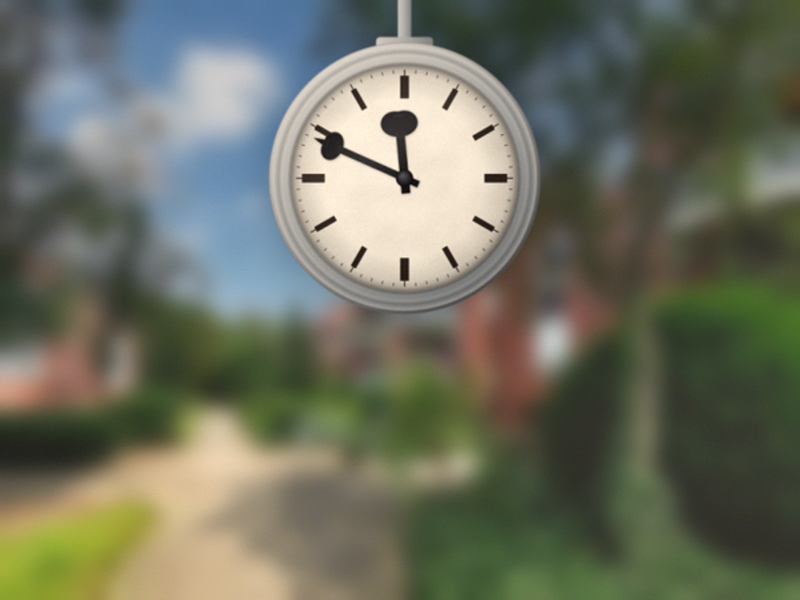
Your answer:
11 h 49 min
